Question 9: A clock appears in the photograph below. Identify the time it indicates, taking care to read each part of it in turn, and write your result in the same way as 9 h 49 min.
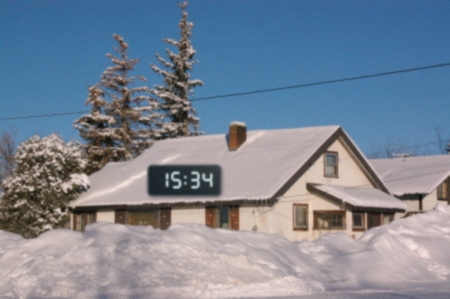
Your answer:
15 h 34 min
